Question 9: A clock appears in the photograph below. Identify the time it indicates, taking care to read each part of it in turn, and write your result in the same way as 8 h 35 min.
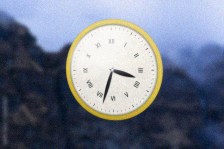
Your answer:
3 h 33 min
